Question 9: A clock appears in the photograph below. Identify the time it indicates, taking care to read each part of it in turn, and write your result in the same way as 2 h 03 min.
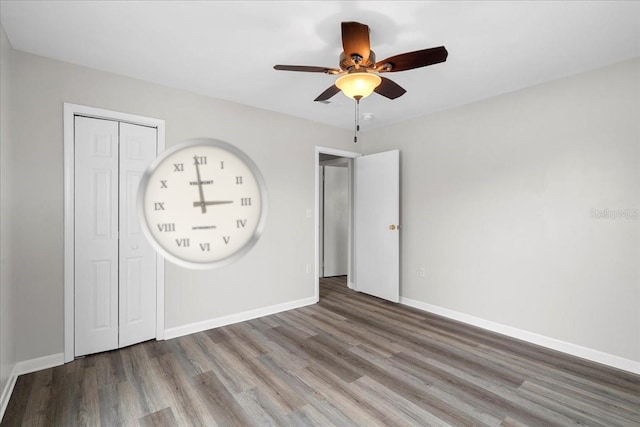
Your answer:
2 h 59 min
